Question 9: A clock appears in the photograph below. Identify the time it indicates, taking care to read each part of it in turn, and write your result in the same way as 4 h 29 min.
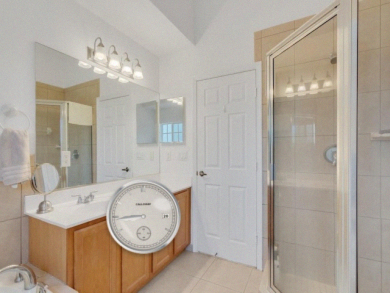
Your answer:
8 h 44 min
